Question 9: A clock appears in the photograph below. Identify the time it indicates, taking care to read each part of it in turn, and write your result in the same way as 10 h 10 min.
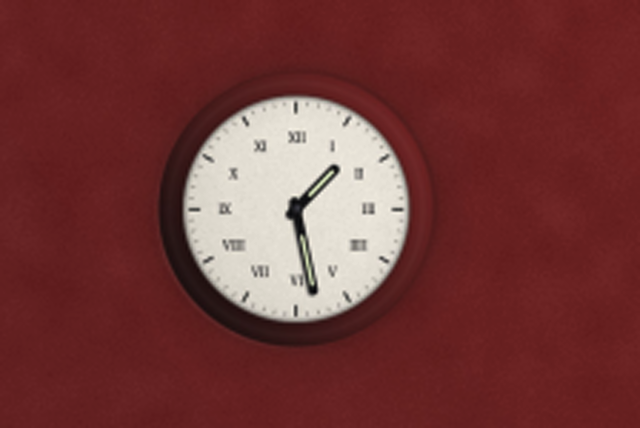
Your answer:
1 h 28 min
